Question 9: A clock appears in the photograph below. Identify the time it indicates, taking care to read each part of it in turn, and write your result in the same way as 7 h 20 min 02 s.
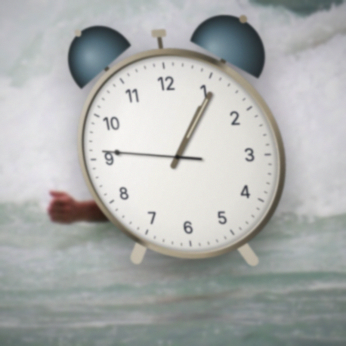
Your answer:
1 h 05 min 46 s
